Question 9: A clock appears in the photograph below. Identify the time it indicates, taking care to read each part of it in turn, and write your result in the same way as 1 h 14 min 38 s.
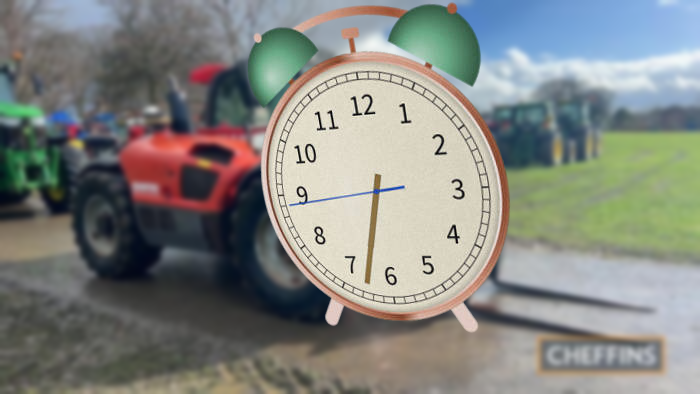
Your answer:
6 h 32 min 44 s
